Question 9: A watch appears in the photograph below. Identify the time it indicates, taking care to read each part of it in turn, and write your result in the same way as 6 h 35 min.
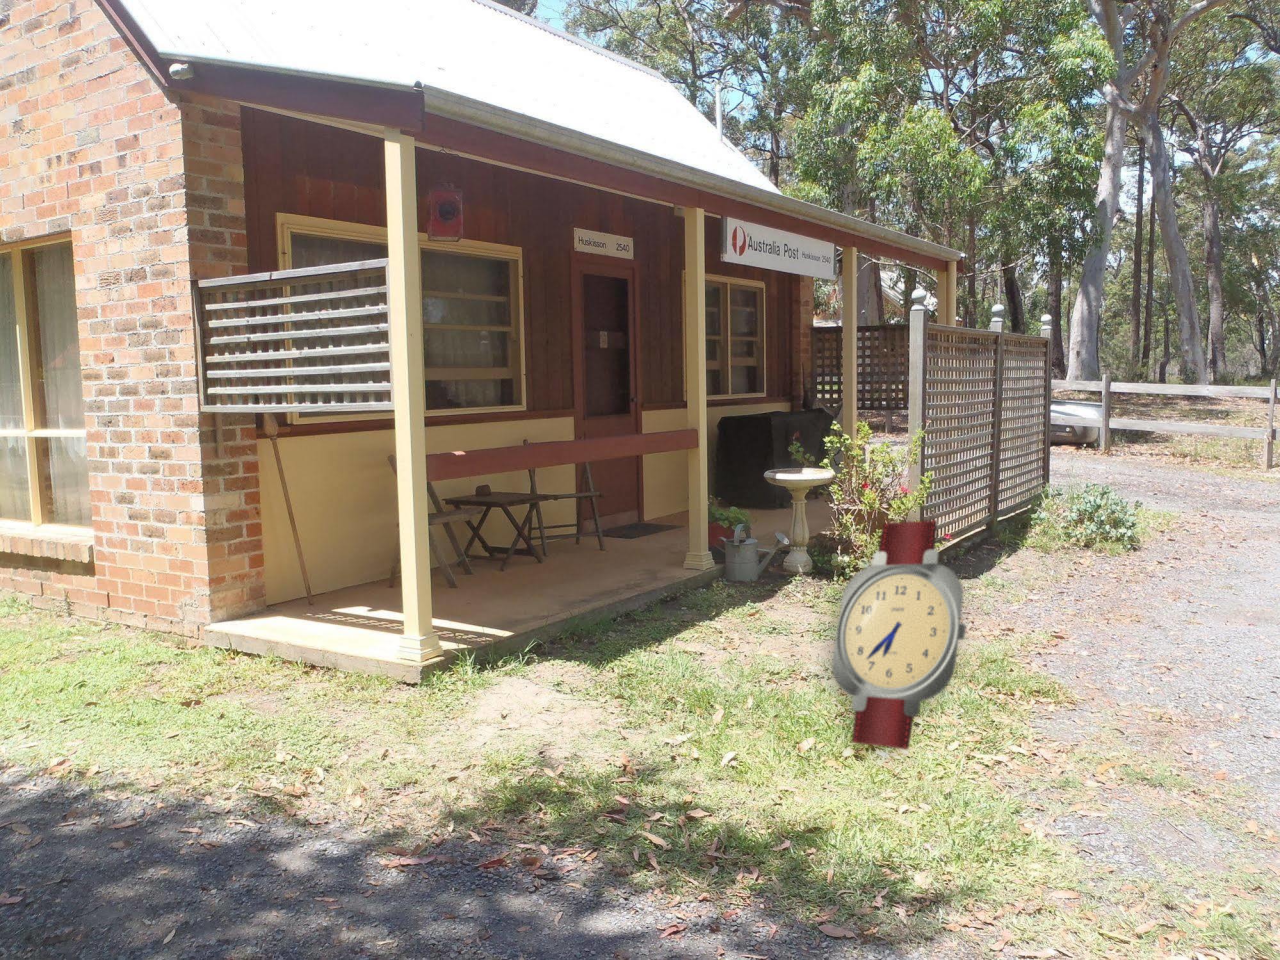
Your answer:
6 h 37 min
